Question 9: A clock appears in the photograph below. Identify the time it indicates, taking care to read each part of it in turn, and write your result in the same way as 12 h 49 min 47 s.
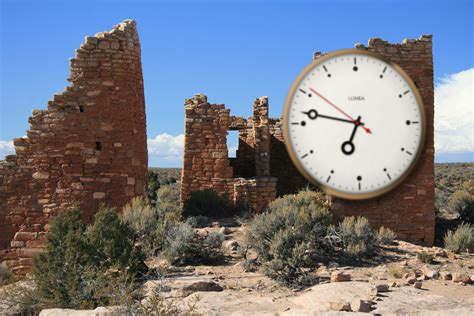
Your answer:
6 h 46 min 51 s
